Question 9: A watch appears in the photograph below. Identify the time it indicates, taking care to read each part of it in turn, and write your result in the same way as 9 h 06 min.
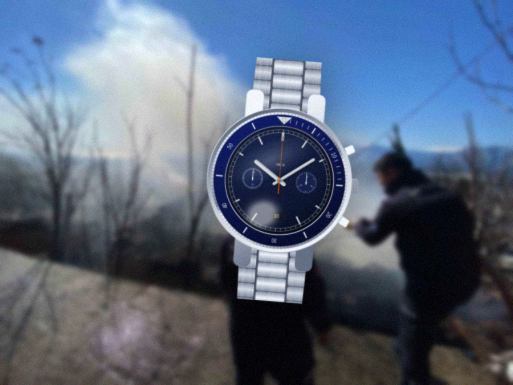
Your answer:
10 h 09 min
